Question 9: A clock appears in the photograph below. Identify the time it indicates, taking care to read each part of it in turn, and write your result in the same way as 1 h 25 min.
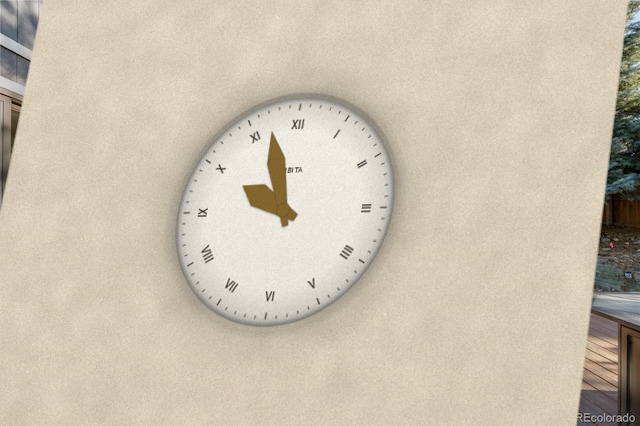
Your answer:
9 h 57 min
